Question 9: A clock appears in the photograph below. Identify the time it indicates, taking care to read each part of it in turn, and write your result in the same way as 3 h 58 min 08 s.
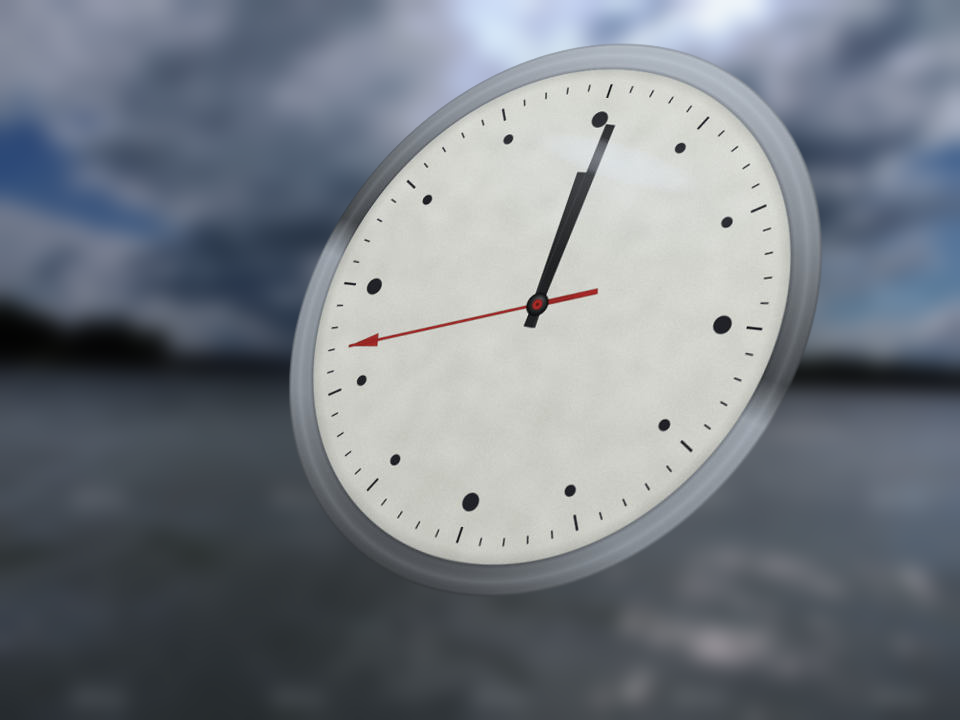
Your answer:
12 h 00 min 42 s
